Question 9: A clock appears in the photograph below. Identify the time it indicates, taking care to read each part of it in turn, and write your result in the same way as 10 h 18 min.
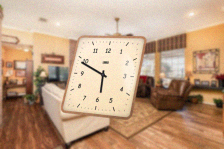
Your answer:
5 h 49 min
